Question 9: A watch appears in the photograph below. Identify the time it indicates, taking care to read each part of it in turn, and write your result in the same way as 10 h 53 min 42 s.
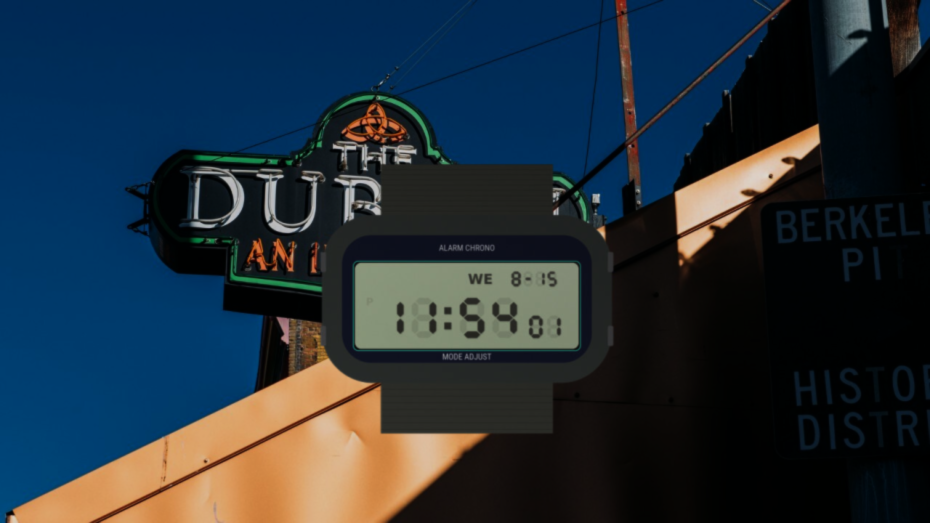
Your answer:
11 h 54 min 01 s
